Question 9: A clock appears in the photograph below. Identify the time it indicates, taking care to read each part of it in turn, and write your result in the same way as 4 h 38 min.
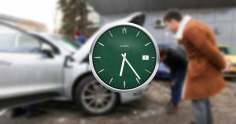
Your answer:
6 h 24 min
